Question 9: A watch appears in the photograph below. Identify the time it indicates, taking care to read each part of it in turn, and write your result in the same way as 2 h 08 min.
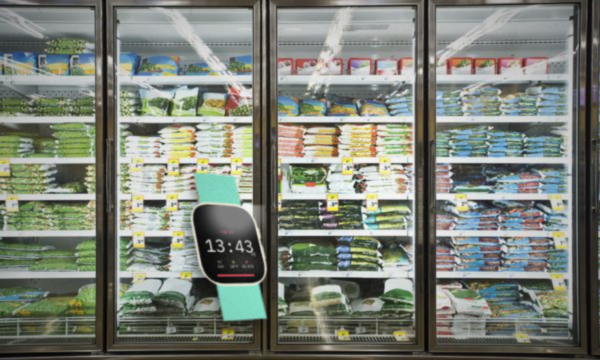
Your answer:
13 h 43 min
